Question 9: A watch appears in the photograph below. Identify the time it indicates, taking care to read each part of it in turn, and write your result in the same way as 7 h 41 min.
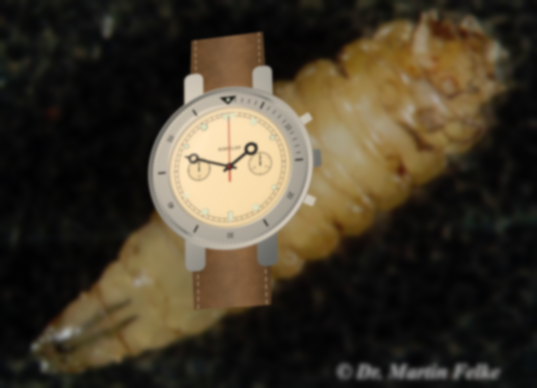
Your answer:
1 h 48 min
